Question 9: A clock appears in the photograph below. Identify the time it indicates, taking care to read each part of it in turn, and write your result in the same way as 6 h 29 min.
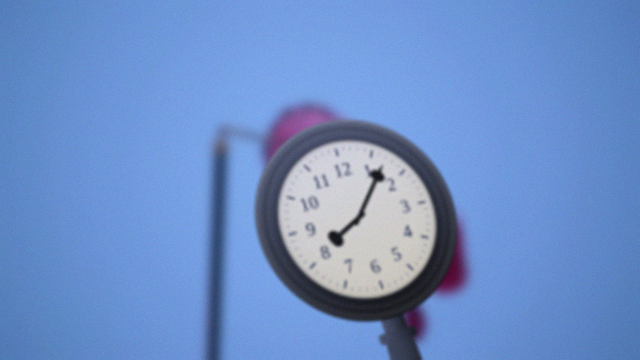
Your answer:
8 h 07 min
